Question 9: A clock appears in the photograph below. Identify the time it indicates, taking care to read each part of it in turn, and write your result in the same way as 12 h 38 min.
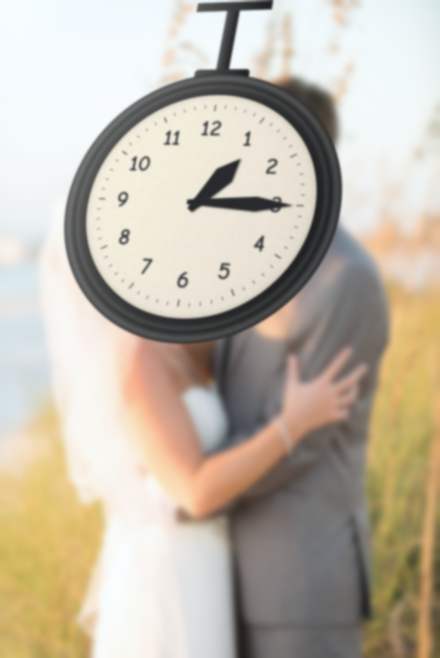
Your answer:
1 h 15 min
